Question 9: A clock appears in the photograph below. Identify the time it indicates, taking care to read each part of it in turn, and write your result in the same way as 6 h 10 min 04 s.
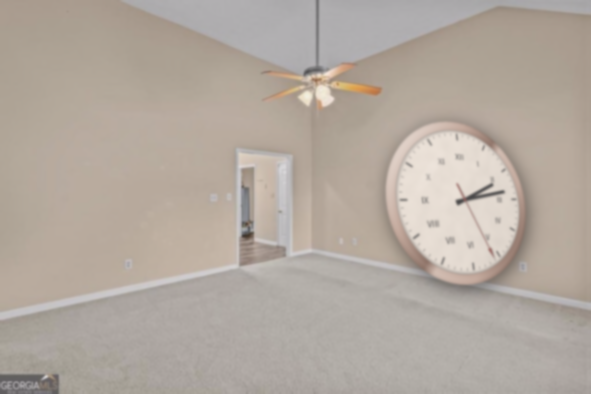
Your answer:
2 h 13 min 26 s
